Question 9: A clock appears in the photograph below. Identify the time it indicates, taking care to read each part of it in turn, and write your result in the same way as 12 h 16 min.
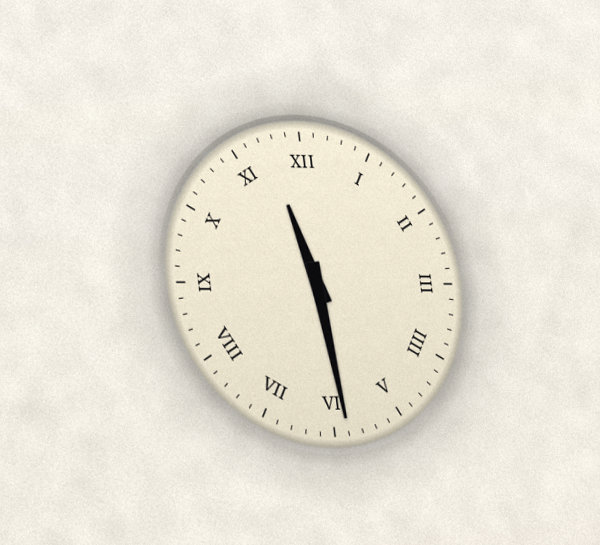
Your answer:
11 h 29 min
